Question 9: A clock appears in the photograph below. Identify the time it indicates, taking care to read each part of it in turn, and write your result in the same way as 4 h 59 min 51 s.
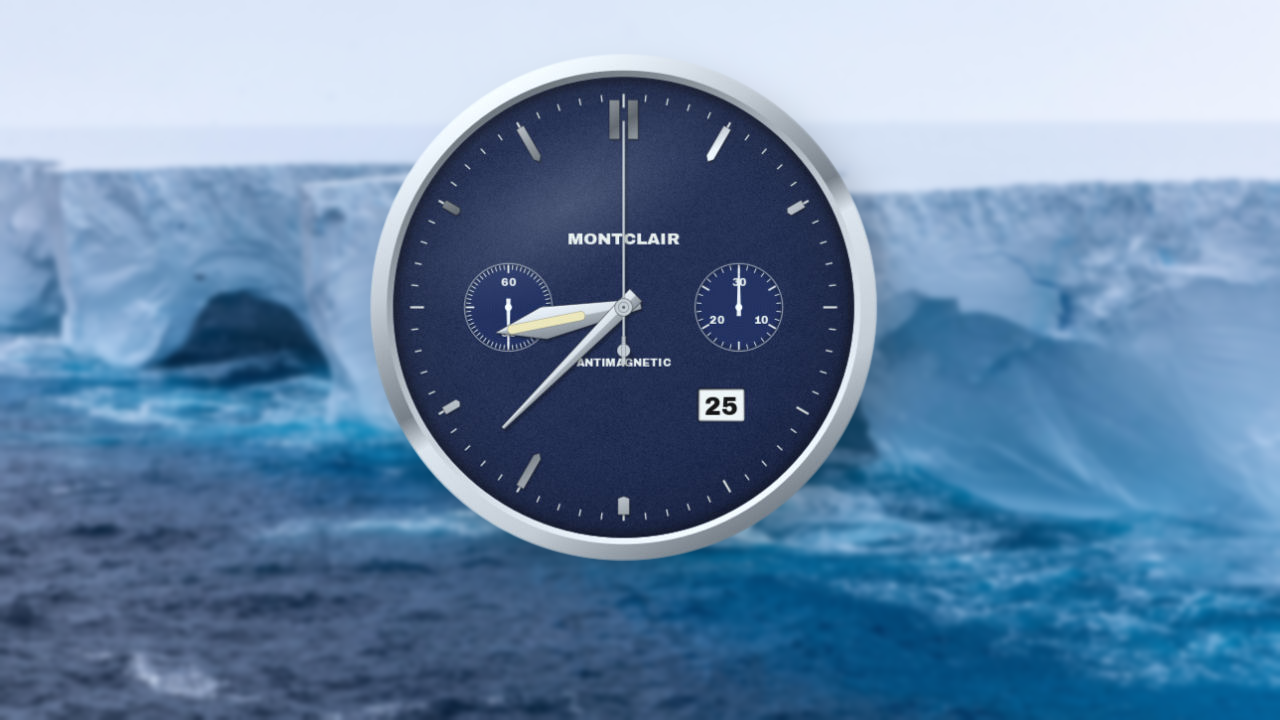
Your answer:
8 h 37 min 30 s
